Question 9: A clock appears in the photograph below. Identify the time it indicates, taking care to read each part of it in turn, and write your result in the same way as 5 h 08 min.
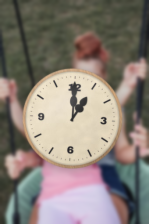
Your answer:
1 h 00 min
